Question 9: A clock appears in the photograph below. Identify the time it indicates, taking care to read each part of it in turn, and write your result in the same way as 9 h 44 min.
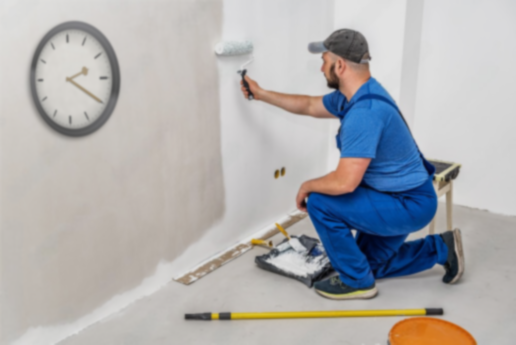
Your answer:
2 h 20 min
